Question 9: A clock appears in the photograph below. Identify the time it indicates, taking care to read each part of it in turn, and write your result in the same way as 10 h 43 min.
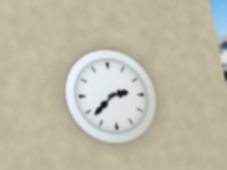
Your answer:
2 h 38 min
